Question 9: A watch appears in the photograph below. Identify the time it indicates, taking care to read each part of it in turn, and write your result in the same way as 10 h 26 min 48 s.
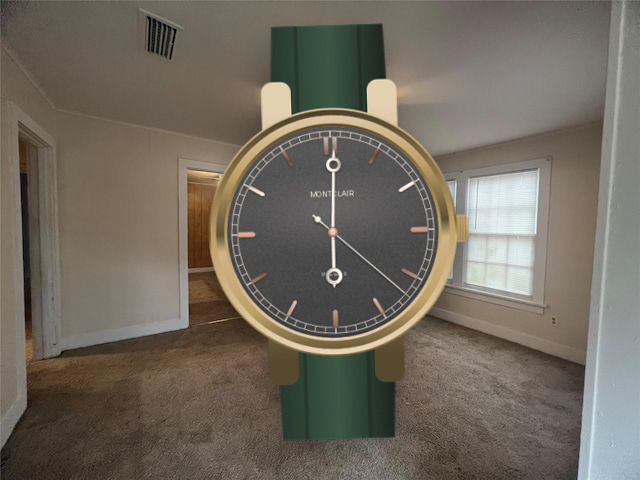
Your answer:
6 h 00 min 22 s
